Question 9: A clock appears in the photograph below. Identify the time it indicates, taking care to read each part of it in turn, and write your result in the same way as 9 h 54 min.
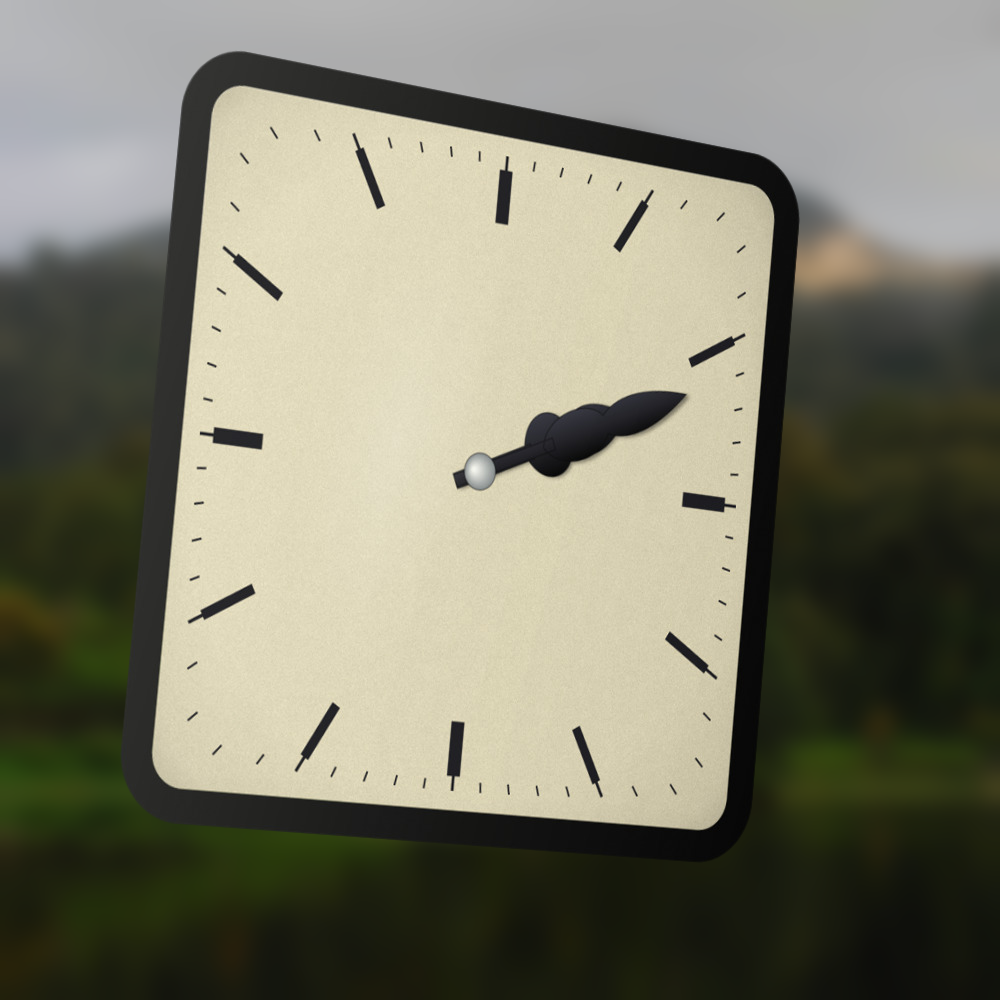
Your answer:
2 h 11 min
